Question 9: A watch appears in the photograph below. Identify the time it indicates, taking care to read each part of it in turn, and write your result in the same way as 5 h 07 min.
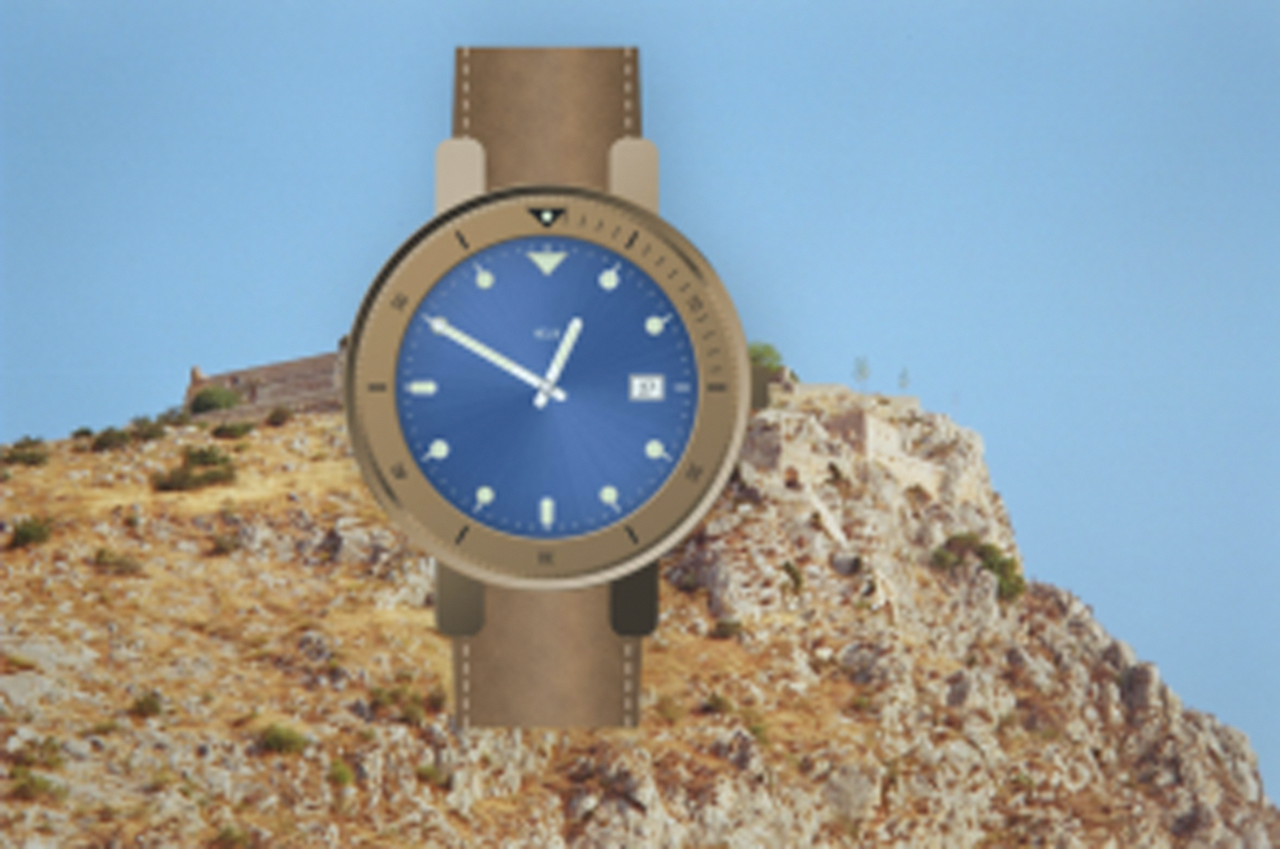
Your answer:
12 h 50 min
